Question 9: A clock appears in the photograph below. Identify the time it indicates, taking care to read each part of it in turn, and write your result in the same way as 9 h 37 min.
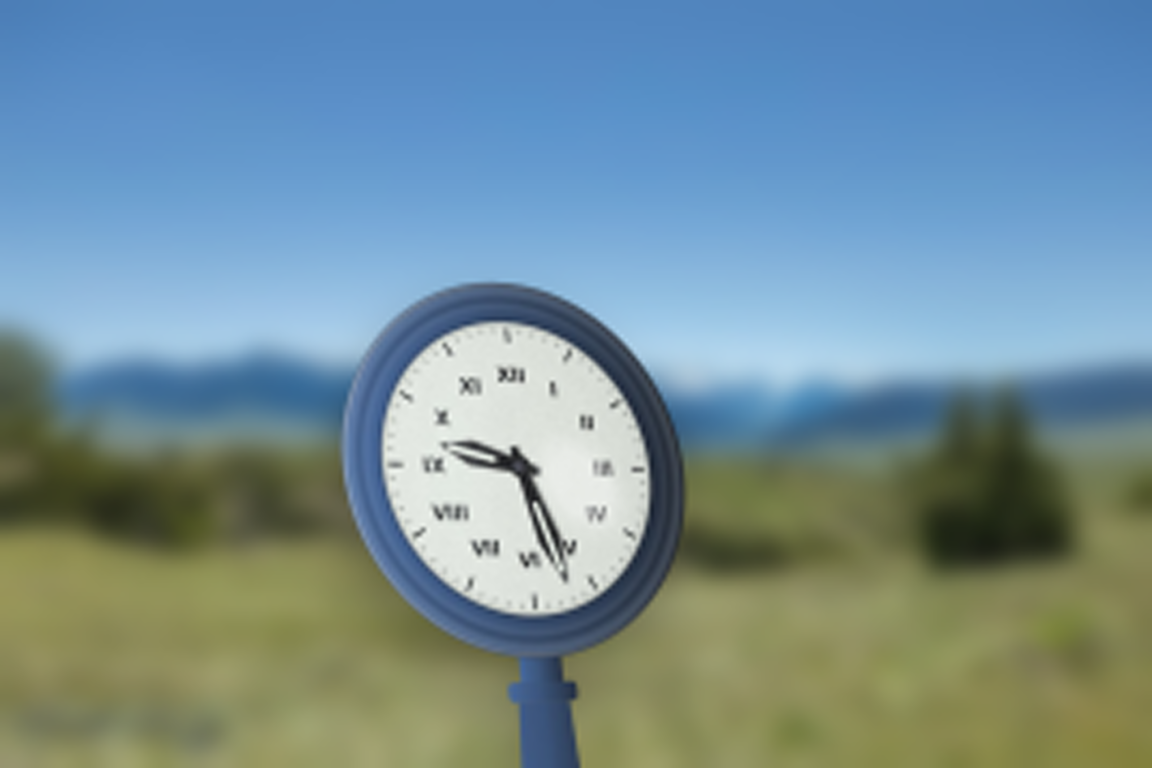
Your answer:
9 h 27 min
